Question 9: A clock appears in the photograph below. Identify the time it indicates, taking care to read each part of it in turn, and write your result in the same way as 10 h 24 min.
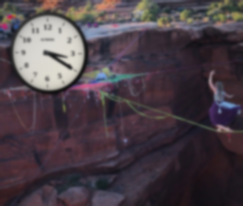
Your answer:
3 h 20 min
